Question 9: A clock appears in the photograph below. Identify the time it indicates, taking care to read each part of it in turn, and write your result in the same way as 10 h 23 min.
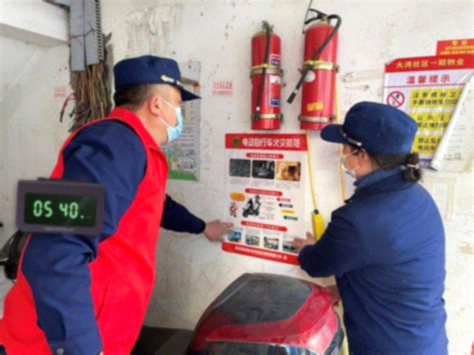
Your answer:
5 h 40 min
